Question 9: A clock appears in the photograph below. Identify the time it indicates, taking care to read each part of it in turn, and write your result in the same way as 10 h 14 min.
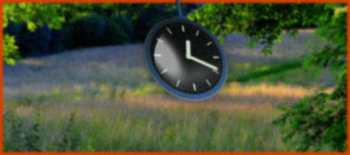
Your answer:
12 h 19 min
